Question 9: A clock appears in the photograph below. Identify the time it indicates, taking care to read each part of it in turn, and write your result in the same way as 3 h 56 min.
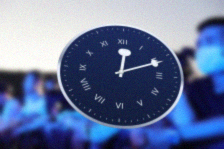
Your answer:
12 h 11 min
